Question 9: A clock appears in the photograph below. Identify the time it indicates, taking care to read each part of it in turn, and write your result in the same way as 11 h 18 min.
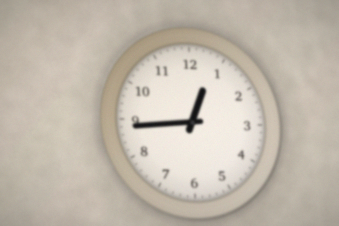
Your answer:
12 h 44 min
